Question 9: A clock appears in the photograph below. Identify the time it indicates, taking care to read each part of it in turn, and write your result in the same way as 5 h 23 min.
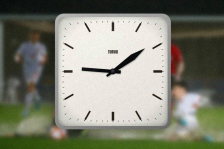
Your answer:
9 h 09 min
